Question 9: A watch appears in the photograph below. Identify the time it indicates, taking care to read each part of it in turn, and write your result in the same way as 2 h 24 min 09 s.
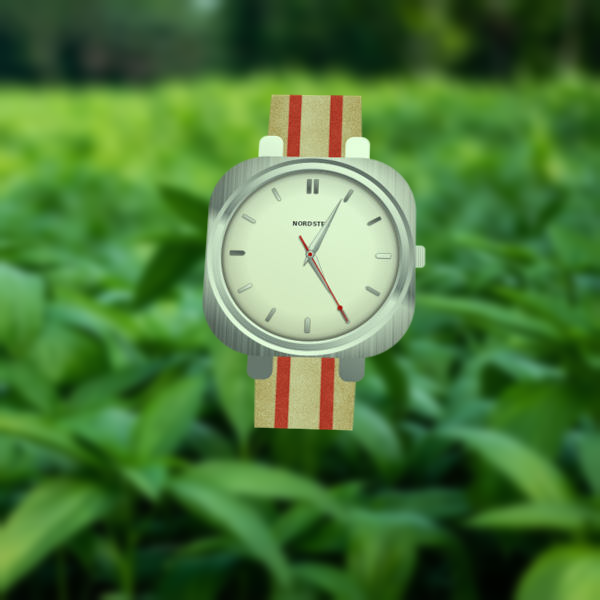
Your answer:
5 h 04 min 25 s
